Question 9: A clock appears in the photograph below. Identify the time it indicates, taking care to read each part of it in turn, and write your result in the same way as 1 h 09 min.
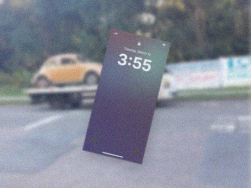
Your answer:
3 h 55 min
